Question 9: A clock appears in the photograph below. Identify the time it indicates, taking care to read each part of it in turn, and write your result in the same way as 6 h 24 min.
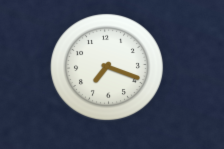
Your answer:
7 h 19 min
